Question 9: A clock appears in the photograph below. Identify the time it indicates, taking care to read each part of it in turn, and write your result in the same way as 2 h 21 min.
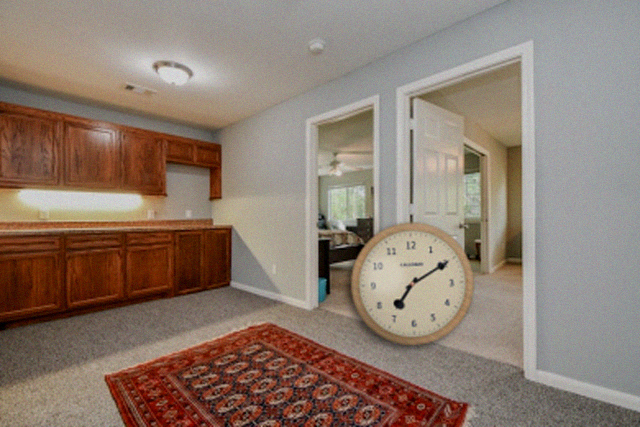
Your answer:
7 h 10 min
